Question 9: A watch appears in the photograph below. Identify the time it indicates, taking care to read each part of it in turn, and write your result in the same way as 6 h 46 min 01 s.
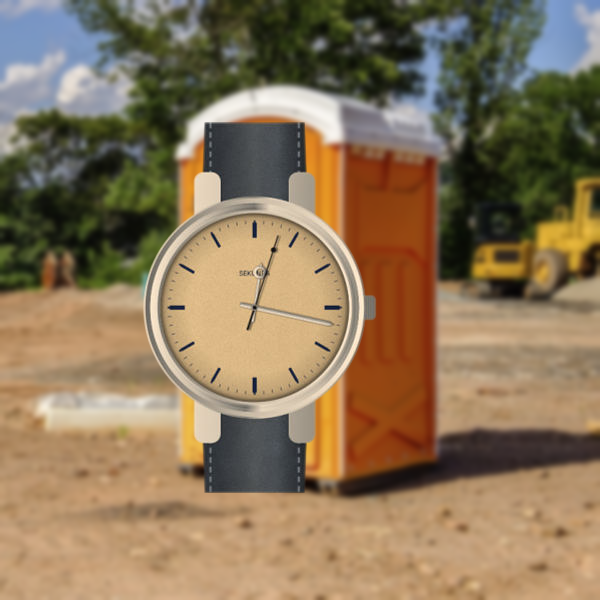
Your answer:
12 h 17 min 03 s
